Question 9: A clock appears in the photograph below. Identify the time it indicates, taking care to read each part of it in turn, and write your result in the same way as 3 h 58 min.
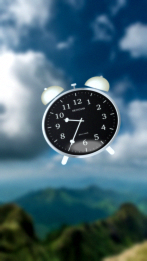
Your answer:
9 h 35 min
